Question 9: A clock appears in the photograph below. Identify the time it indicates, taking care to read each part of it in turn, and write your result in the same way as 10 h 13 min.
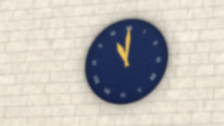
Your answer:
11 h 00 min
